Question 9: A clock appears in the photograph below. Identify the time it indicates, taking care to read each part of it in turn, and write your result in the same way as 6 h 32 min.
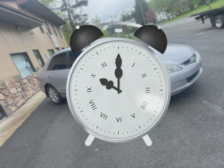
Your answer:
10 h 00 min
